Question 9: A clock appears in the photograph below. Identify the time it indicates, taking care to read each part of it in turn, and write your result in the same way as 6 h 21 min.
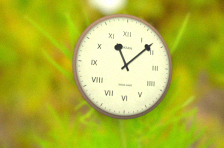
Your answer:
11 h 08 min
